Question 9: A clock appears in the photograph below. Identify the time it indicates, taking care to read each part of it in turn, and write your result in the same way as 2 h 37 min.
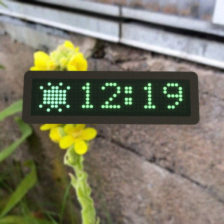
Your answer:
12 h 19 min
